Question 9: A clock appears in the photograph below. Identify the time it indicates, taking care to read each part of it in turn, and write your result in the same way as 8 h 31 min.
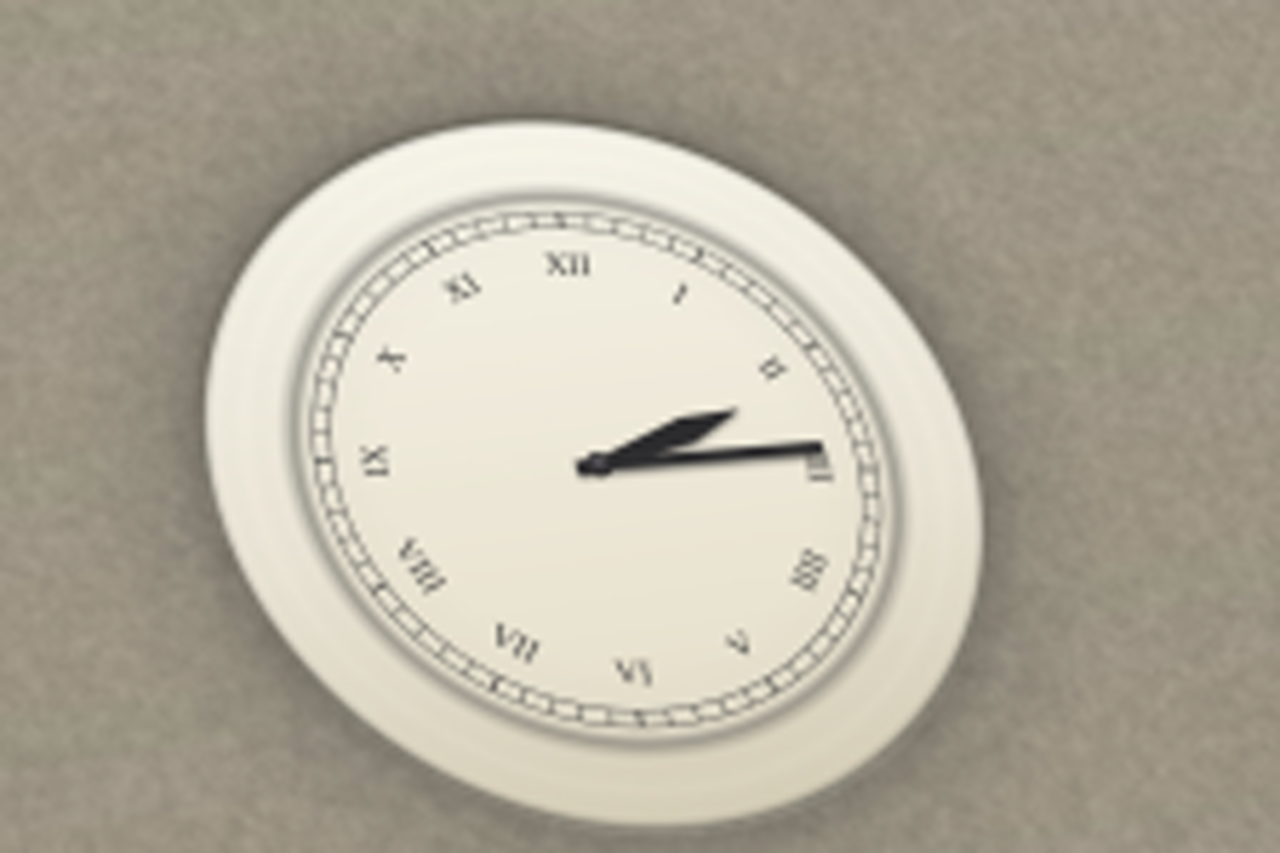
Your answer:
2 h 14 min
